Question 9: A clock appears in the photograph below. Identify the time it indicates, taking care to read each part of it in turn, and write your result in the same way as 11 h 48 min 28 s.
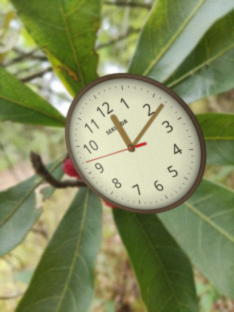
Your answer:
12 h 11 min 47 s
